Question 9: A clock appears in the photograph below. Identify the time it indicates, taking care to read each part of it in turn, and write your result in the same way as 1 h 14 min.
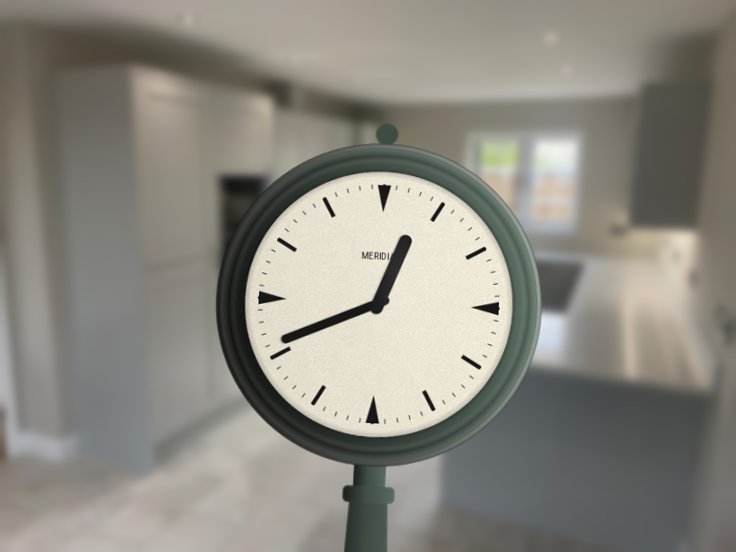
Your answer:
12 h 41 min
